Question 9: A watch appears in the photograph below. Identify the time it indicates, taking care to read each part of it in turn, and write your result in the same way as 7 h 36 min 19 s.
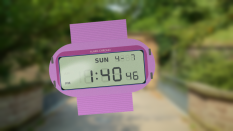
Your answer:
1 h 40 min 46 s
